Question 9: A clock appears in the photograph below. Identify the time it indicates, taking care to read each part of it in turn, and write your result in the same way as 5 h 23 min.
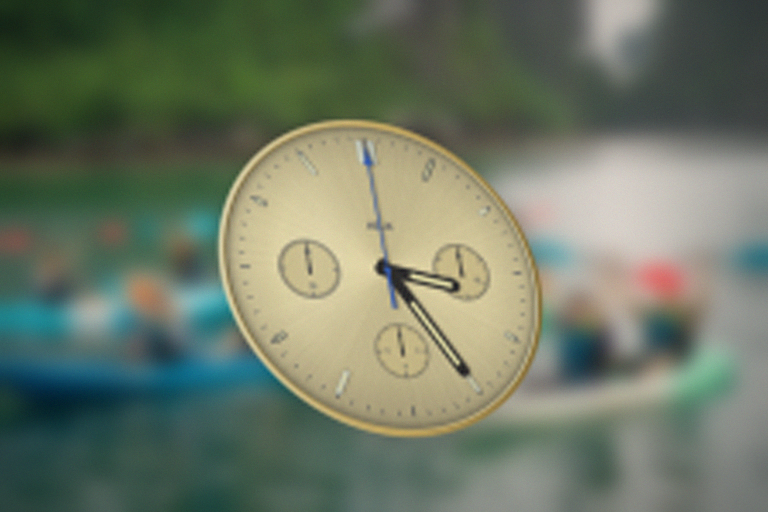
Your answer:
3 h 25 min
